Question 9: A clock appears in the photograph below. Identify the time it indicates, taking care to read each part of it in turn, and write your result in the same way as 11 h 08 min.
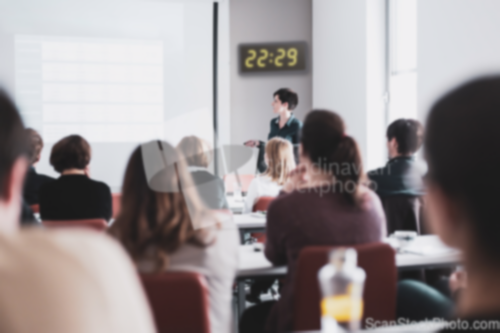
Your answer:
22 h 29 min
